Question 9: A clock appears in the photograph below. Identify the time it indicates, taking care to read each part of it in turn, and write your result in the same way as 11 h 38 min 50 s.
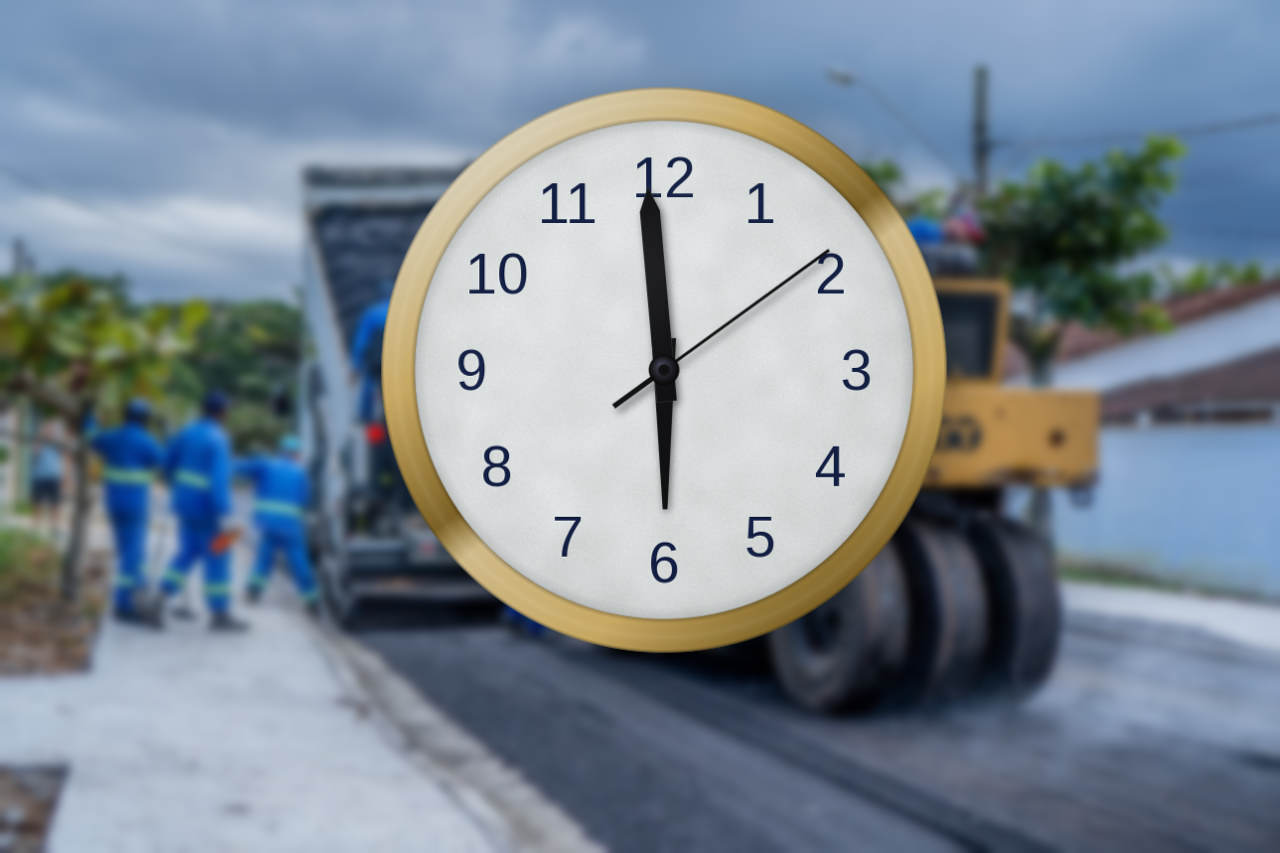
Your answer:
5 h 59 min 09 s
